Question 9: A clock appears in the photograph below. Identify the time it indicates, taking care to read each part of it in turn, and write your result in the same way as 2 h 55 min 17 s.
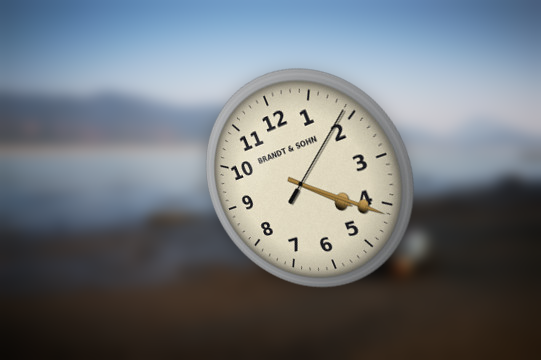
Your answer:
4 h 21 min 09 s
